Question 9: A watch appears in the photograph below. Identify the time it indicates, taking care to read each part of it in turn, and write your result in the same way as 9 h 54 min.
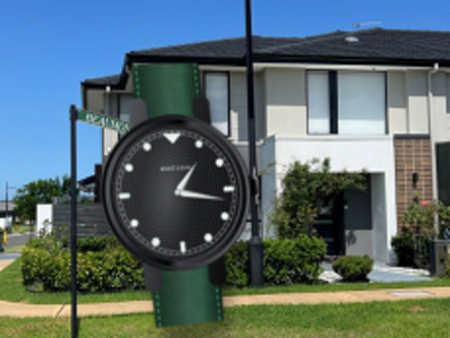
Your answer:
1 h 17 min
